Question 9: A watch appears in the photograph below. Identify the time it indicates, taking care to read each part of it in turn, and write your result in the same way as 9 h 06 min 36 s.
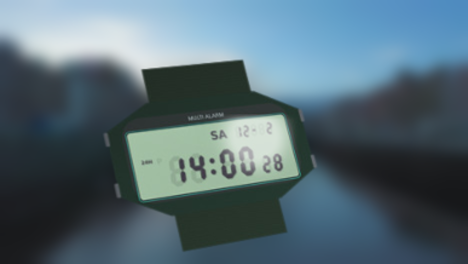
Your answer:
14 h 00 min 28 s
